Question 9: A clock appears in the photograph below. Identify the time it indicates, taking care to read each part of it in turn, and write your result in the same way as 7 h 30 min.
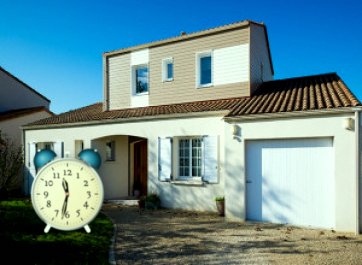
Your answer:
11 h 32 min
